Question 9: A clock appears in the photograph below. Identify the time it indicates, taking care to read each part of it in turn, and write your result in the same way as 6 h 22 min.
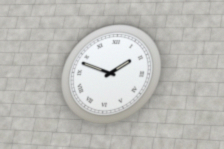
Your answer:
1 h 48 min
